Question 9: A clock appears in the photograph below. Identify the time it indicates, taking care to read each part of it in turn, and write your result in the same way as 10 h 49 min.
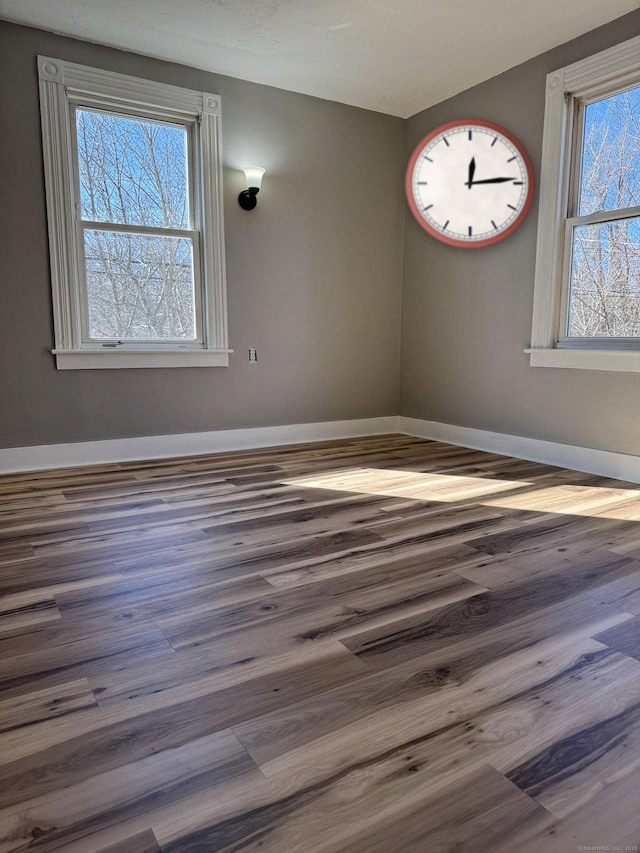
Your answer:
12 h 14 min
